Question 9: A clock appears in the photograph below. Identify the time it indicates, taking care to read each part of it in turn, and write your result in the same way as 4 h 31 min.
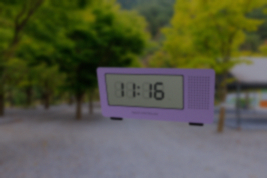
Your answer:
11 h 16 min
